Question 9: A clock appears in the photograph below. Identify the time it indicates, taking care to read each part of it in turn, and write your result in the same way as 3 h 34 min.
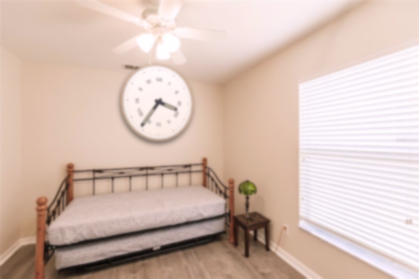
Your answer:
3 h 36 min
